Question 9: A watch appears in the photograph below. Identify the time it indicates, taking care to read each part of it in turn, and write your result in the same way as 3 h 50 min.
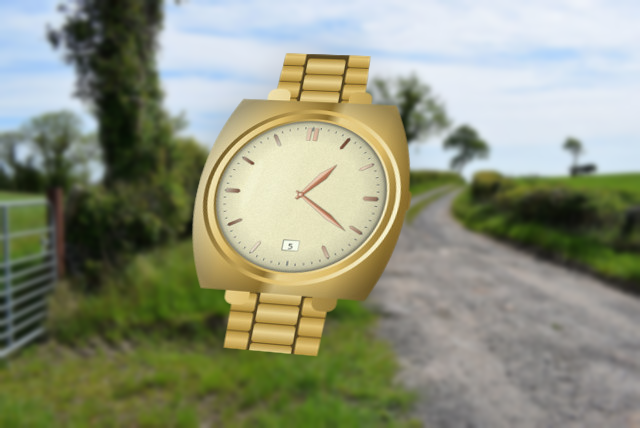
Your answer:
1 h 21 min
